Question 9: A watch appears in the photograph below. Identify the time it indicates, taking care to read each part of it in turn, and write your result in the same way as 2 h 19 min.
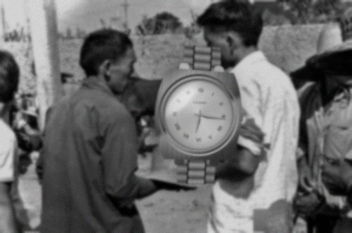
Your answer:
6 h 16 min
